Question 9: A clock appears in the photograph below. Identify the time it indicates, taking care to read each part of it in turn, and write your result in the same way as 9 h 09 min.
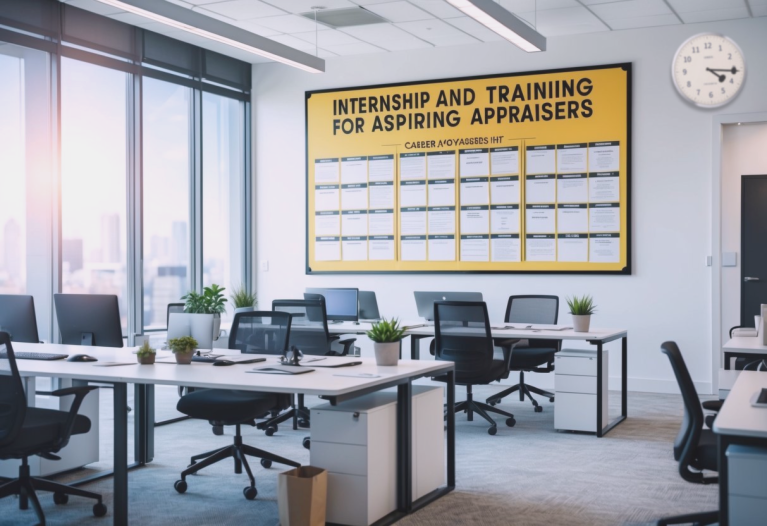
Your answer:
4 h 16 min
